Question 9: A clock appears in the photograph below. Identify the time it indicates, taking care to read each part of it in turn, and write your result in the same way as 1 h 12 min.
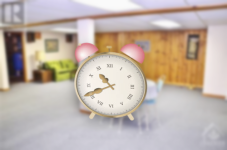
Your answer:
10 h 41 min
